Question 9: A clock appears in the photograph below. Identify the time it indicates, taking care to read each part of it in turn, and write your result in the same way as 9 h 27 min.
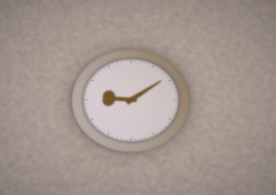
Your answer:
9 h 09 min
